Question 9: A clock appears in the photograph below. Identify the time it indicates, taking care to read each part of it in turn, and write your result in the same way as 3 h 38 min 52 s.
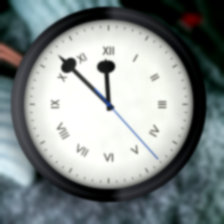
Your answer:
11 h 52 min 23 s
